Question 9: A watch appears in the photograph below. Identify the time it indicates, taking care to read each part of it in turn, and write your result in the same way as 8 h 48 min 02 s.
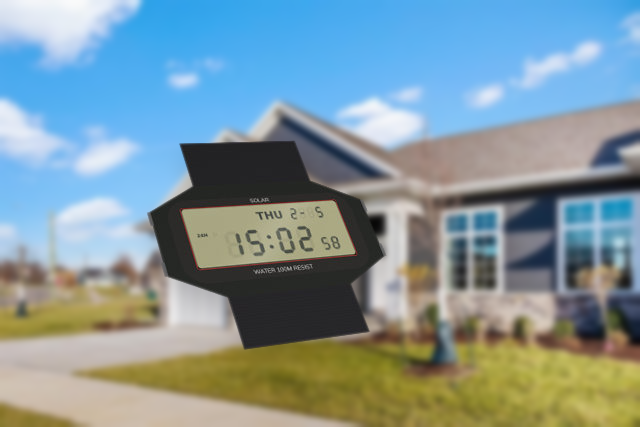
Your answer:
15 h 02 min 58 s
